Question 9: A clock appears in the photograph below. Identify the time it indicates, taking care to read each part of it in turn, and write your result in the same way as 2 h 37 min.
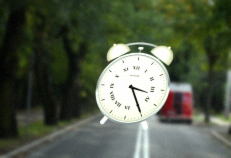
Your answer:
3 h 25 min
